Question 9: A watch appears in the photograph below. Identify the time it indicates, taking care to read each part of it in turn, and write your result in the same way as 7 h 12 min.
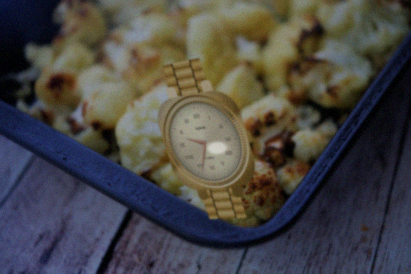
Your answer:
9 h 34 min
